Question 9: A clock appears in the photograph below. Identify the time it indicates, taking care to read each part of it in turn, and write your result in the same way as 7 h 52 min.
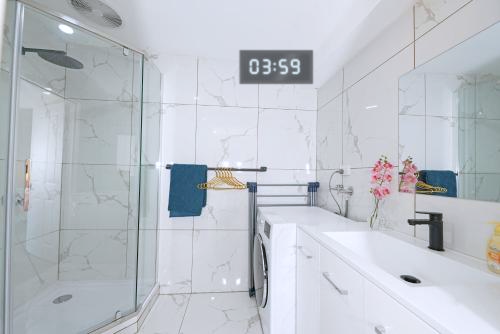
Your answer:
3 h 59 min
